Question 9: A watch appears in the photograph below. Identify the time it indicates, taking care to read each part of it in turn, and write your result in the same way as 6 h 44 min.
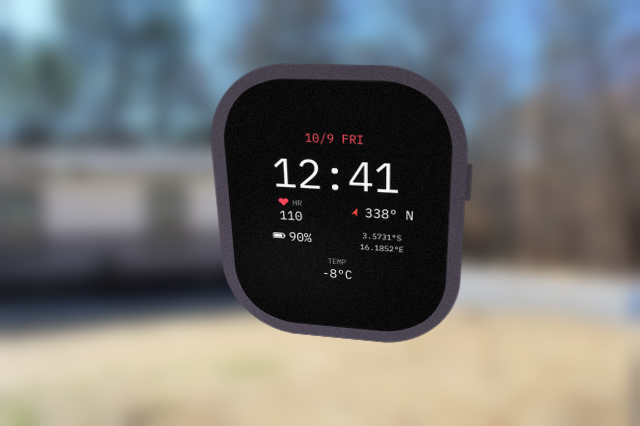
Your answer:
12 h 41 min
